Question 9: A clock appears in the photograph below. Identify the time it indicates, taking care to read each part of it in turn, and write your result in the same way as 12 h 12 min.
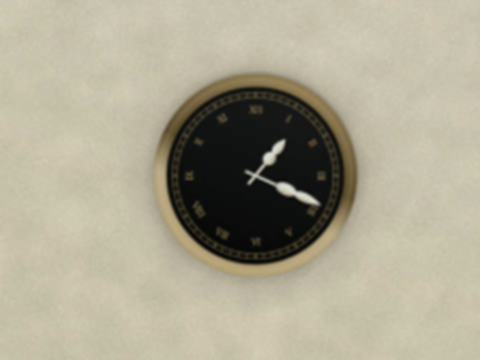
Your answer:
1 h 19 min
